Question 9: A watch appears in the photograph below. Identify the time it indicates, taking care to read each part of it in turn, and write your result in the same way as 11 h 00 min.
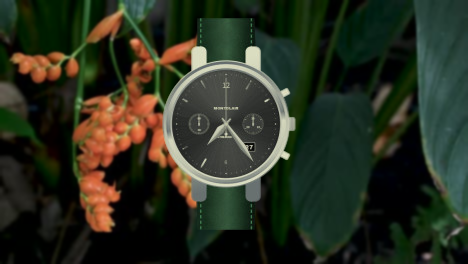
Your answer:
7 h 24 min
